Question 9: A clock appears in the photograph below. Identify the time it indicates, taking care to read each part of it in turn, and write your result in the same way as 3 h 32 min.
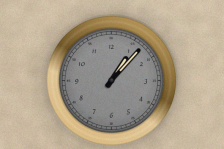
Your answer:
1 h 07 min
